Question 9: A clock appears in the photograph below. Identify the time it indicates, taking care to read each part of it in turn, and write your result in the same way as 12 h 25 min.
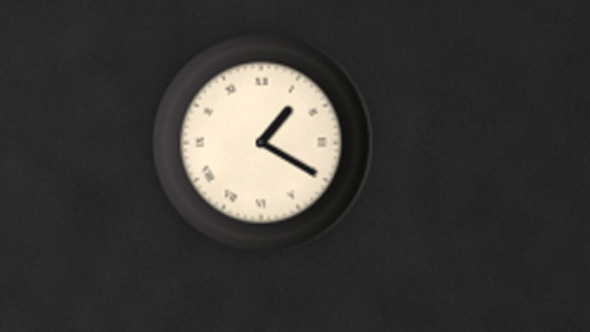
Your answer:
1 h 20 min
